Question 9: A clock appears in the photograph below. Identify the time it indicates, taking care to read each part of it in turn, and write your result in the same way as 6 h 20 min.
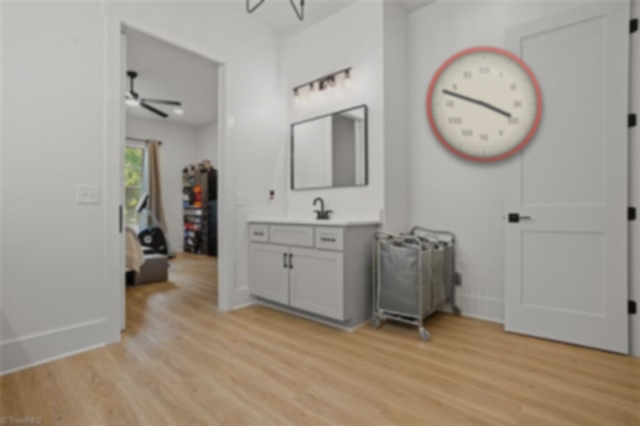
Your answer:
3 h 48 min
